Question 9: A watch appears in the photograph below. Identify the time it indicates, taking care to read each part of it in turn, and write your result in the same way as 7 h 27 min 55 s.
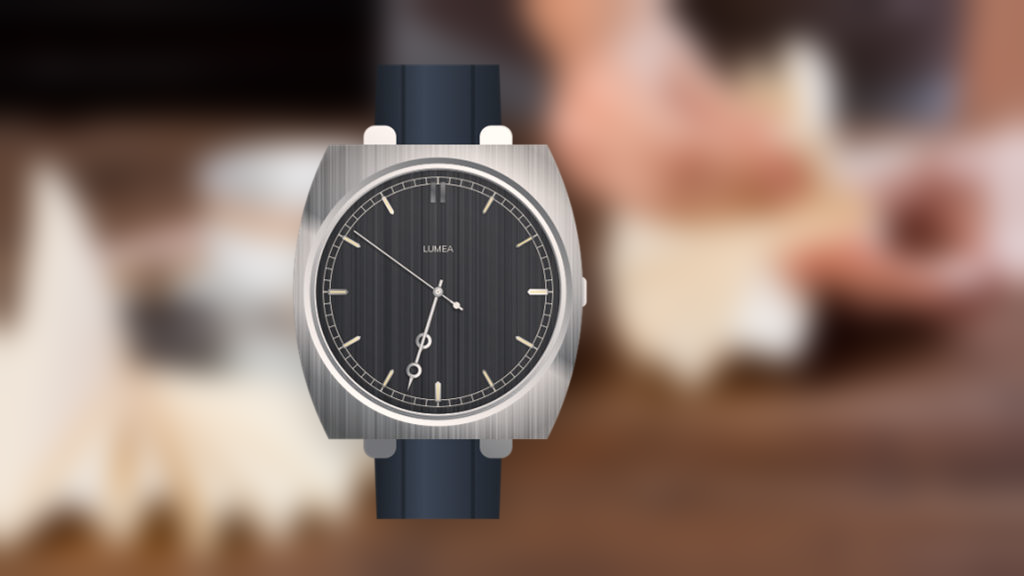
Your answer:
6 h 32 min 51 s
